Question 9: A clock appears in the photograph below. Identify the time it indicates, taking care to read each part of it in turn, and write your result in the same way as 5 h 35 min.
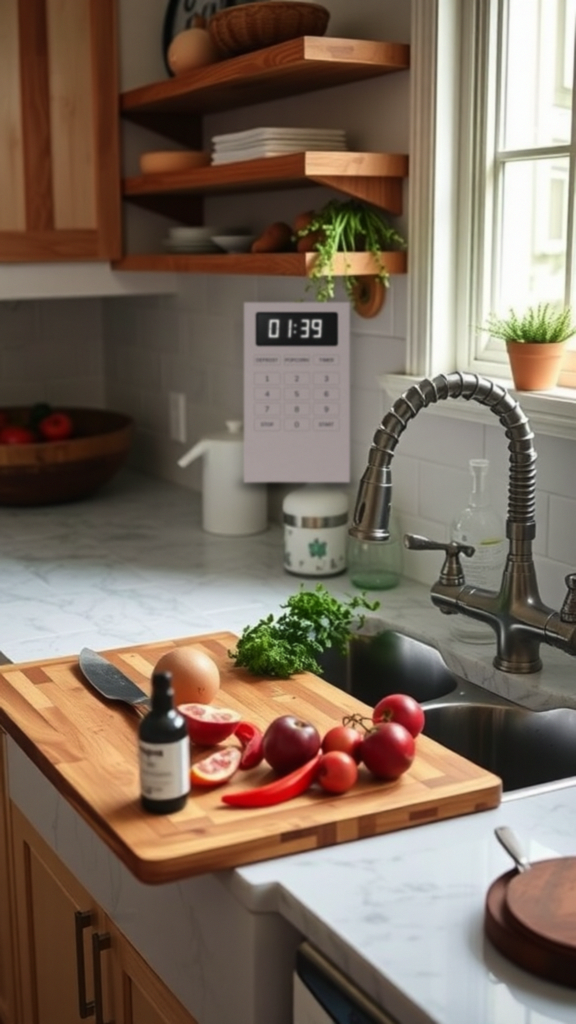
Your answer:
1 h 39 min
